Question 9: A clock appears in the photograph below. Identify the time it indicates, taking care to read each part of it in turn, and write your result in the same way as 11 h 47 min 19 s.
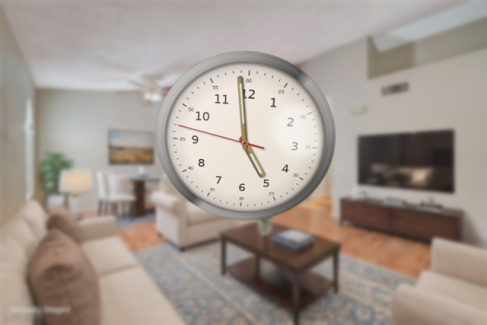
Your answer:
4 h 58 min 47 s
